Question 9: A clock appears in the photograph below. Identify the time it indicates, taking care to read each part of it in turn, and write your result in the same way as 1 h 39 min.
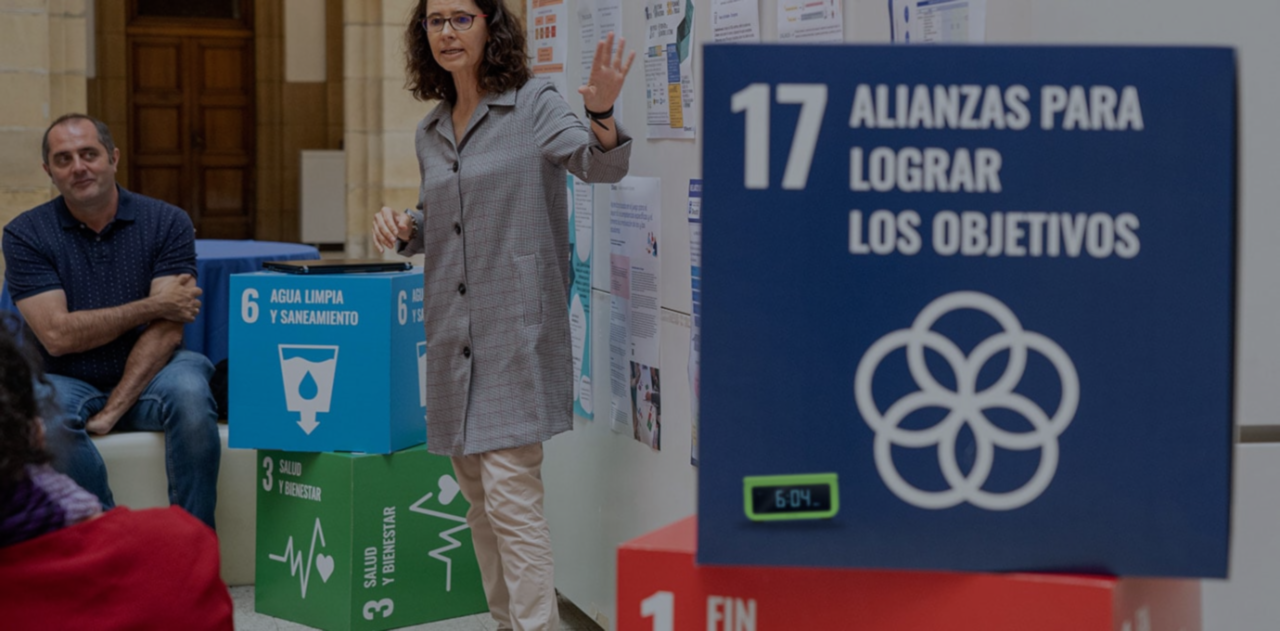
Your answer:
6 h 04 min
